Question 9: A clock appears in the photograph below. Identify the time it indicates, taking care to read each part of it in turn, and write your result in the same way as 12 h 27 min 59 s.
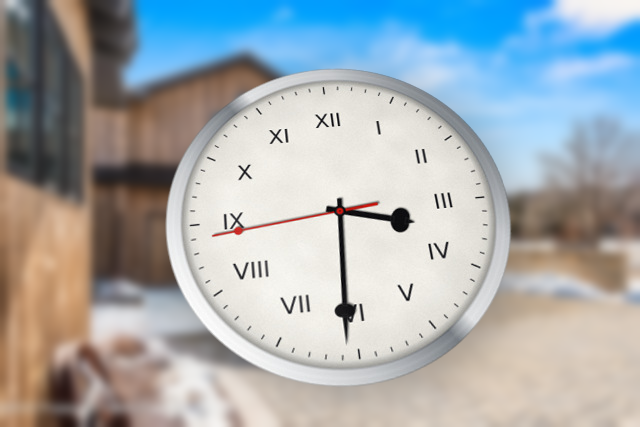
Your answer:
3 h 30 min 44 s
